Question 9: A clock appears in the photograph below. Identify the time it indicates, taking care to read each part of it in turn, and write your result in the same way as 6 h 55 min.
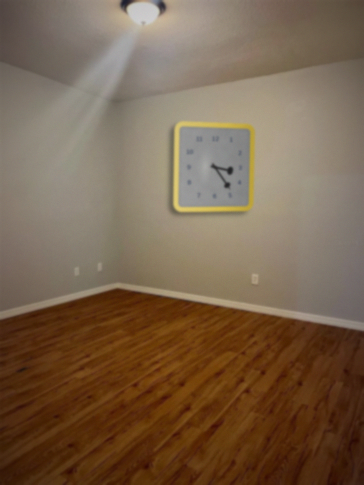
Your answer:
3 h 24 min
